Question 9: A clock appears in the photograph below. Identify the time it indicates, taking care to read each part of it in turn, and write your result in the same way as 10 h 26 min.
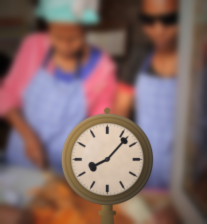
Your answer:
8 h 07 min
